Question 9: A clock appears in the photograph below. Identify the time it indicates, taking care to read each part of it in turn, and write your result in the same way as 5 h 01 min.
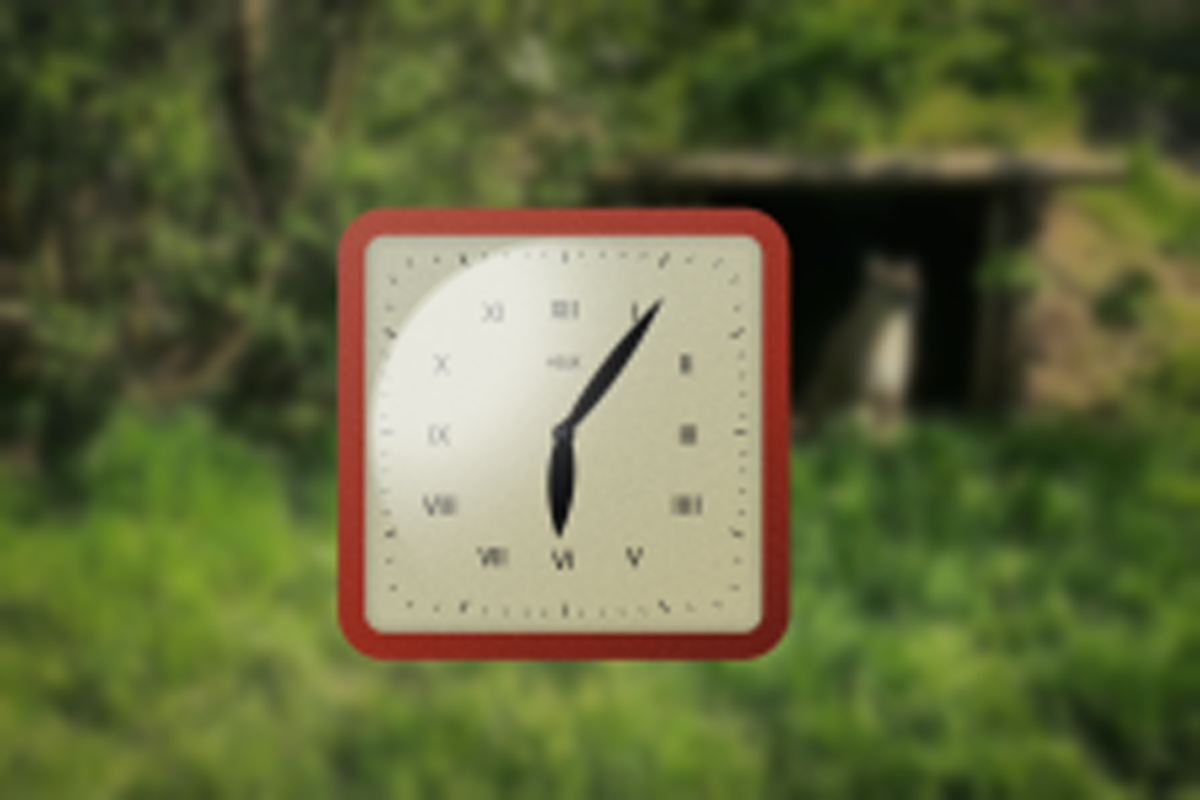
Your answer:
6 h 06 min
